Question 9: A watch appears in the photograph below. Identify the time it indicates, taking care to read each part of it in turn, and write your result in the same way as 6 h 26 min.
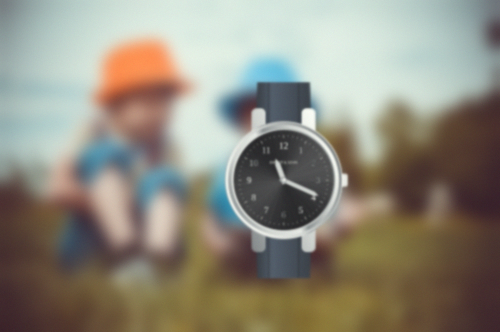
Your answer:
11 h 19 min
